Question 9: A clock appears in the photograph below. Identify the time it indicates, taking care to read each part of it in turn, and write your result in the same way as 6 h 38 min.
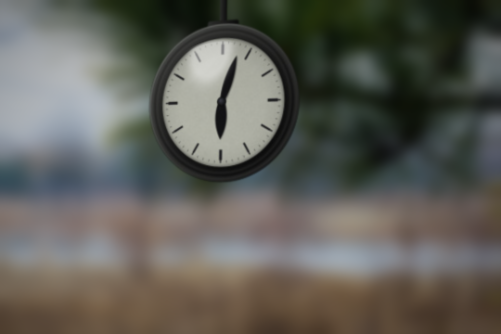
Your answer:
6 h 03 min
